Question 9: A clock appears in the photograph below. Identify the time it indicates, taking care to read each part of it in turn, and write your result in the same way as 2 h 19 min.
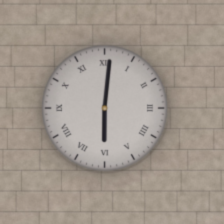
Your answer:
6 h 01 min
